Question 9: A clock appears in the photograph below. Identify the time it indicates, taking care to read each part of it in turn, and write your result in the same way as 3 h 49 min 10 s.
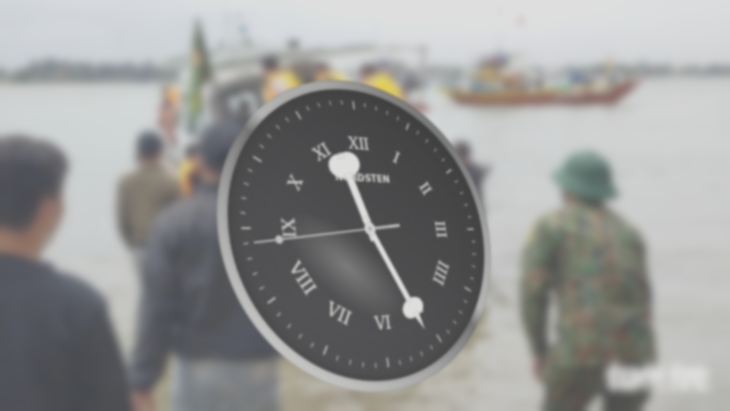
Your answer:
11 h 25 min 44 s
